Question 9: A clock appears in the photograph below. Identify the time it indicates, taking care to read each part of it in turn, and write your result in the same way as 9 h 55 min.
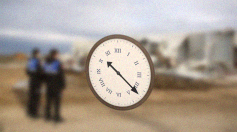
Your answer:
10 h 22 min
